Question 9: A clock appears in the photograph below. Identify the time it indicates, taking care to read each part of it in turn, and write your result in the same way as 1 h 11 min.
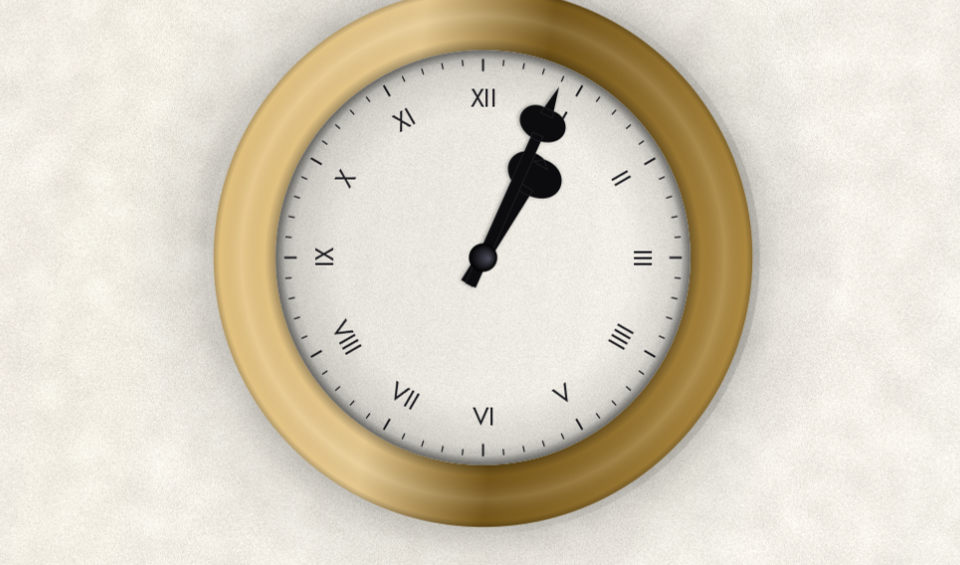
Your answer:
1 h 04 min
